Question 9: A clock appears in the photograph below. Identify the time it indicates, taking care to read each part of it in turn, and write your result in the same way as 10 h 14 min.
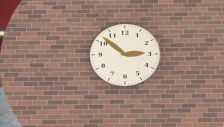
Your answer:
2 h 52 min
